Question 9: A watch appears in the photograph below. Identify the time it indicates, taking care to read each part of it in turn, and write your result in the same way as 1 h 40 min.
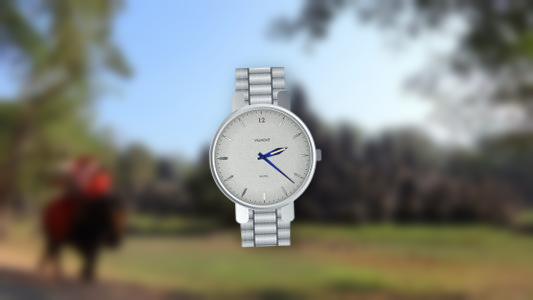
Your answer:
2 h 22 min
